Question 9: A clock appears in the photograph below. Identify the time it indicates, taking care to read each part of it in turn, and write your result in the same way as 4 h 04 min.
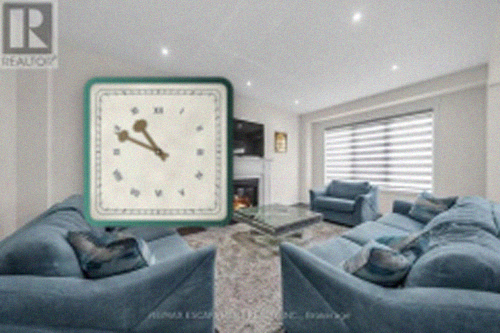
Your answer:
10 h 49 min
